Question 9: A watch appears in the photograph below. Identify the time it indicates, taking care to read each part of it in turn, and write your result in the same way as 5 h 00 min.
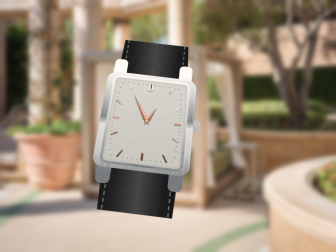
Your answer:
12 h 55 min
